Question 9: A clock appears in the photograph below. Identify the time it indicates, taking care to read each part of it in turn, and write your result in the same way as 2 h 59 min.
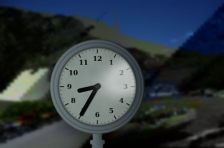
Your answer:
8 h 35 min
